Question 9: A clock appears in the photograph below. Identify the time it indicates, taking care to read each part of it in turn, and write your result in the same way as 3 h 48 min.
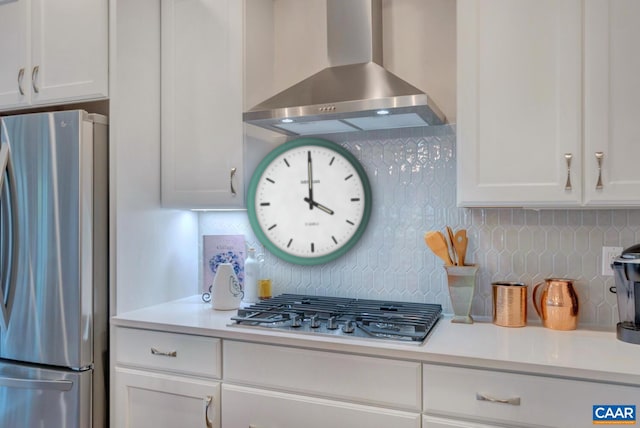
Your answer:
4 h 00 min
